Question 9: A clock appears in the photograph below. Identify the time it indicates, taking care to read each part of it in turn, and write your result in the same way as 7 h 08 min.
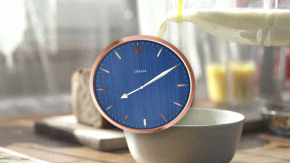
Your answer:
8 h 10 min
